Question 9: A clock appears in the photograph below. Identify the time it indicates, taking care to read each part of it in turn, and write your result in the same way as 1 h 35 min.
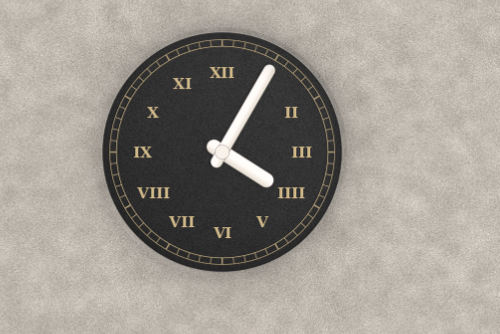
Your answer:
4 h 05 min
